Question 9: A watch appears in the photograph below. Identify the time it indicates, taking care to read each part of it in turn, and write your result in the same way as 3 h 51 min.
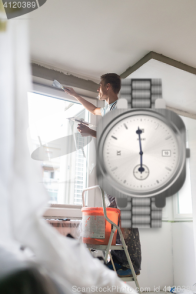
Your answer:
5 h 59 min
